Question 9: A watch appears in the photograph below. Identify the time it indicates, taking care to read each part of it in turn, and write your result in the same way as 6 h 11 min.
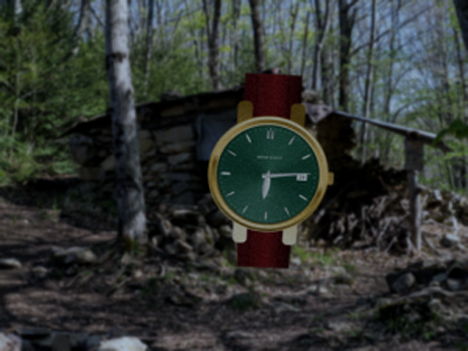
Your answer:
6 h 14 min
